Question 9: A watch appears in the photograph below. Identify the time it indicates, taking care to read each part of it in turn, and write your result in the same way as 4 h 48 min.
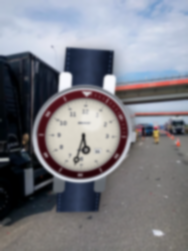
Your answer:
5 h 32 min
